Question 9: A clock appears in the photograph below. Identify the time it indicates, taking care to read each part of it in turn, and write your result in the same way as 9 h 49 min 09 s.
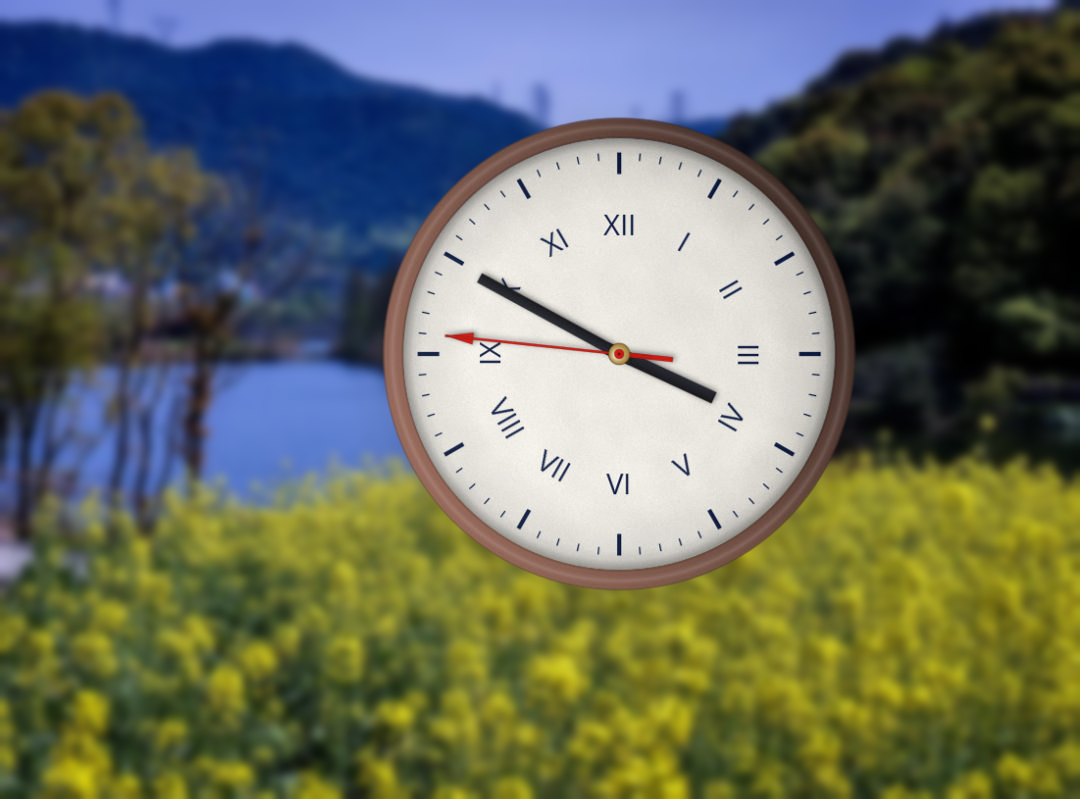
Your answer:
3 h 49 min 46 s
